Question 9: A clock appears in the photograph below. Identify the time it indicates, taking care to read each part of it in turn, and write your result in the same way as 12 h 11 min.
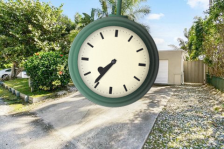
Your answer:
7 h 36 min
